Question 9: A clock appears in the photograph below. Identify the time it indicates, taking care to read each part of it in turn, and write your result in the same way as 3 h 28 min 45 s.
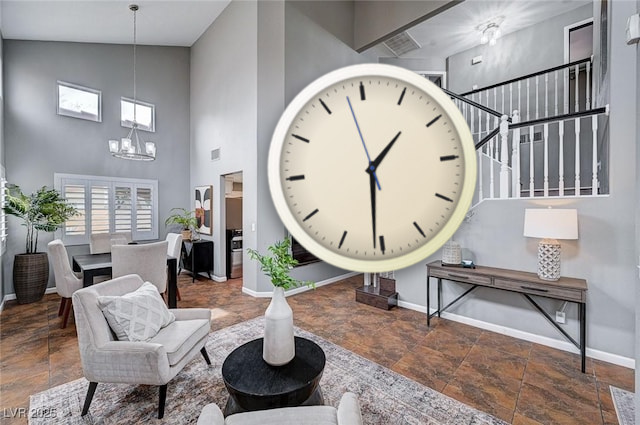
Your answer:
1 h 30 min 58 s
